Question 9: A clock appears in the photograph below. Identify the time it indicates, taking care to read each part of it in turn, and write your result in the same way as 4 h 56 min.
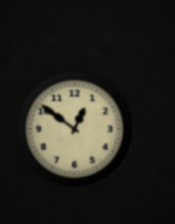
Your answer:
12 h 51 min
